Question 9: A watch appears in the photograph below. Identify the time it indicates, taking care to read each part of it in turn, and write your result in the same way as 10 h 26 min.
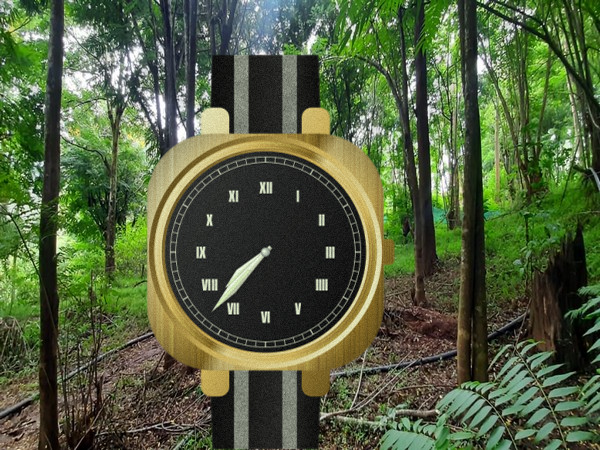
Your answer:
7 h 37 min
